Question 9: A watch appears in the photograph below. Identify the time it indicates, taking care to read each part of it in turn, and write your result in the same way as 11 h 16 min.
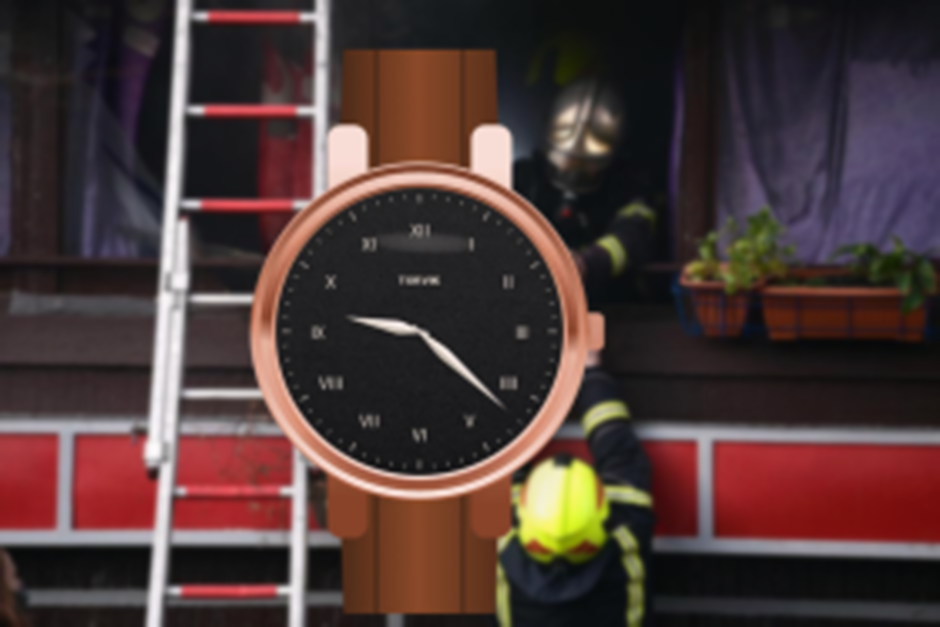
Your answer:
9 h 22 min
